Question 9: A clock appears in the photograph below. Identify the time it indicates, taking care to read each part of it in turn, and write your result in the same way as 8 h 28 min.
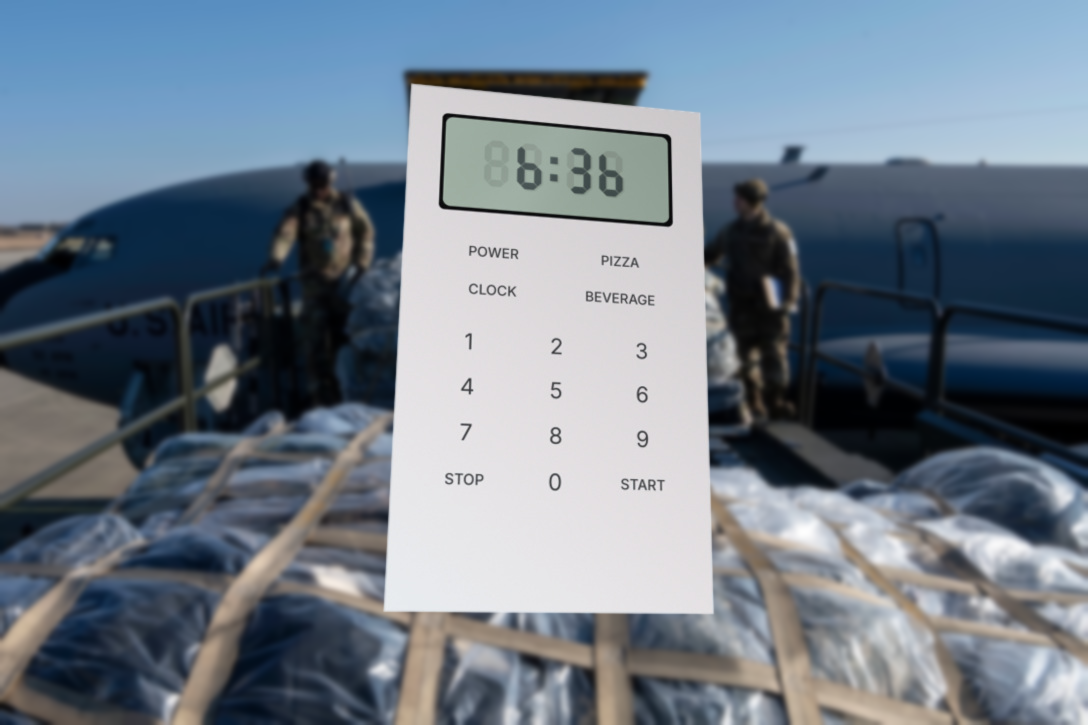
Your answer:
6 h 36 min
